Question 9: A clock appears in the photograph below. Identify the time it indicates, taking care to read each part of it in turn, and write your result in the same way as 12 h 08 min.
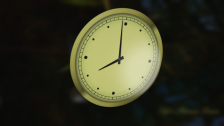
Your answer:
7 h 59 min
